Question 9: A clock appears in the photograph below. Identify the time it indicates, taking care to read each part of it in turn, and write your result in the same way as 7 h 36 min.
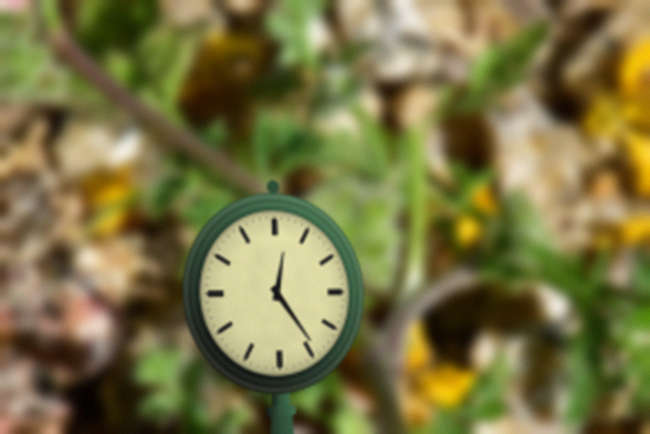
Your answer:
12 h 24 min
